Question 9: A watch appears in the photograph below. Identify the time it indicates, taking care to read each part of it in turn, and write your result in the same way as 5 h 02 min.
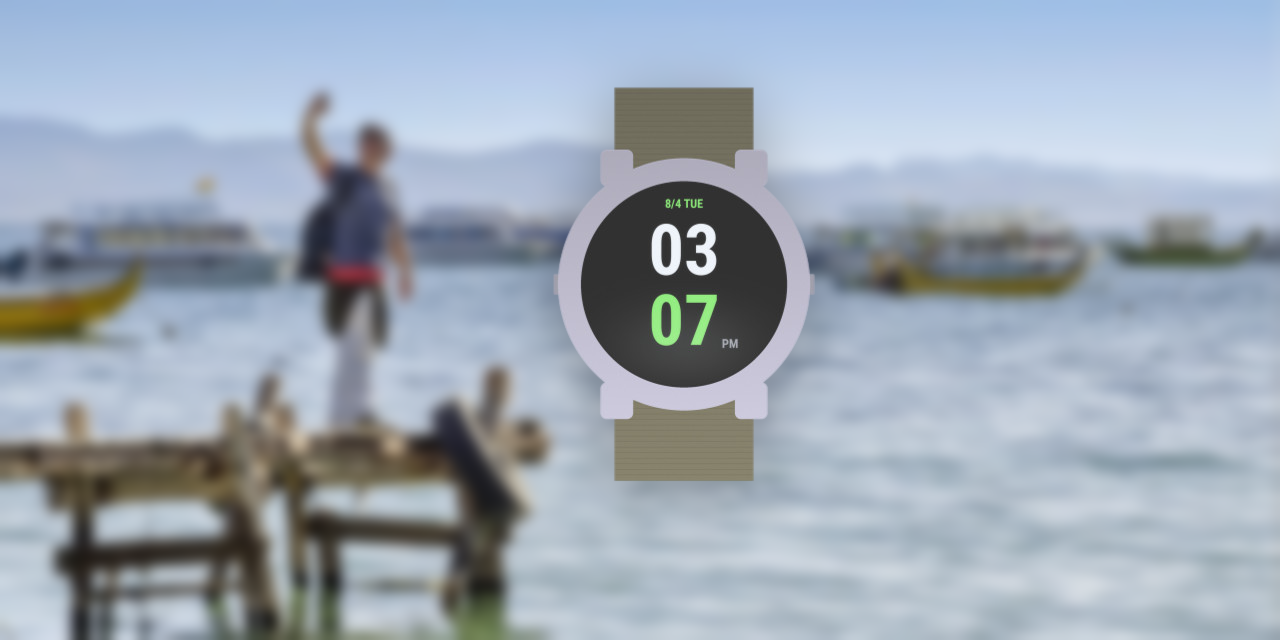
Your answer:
3 h 07 min
